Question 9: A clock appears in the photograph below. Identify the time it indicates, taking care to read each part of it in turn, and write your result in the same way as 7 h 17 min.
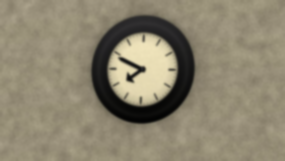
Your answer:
7 h 49 min
